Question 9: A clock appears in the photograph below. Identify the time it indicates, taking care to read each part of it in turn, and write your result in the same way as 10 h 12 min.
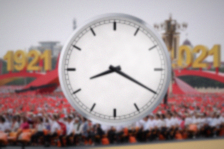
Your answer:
8 h 20 min
